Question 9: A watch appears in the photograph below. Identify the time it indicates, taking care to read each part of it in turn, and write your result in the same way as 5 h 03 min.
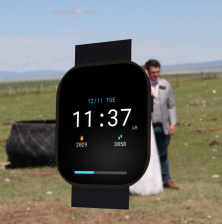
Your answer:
11 h 37 min
